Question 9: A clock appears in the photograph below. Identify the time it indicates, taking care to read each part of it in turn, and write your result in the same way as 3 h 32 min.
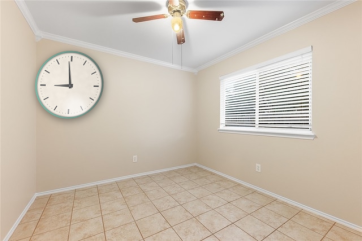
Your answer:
8 h 59 min
